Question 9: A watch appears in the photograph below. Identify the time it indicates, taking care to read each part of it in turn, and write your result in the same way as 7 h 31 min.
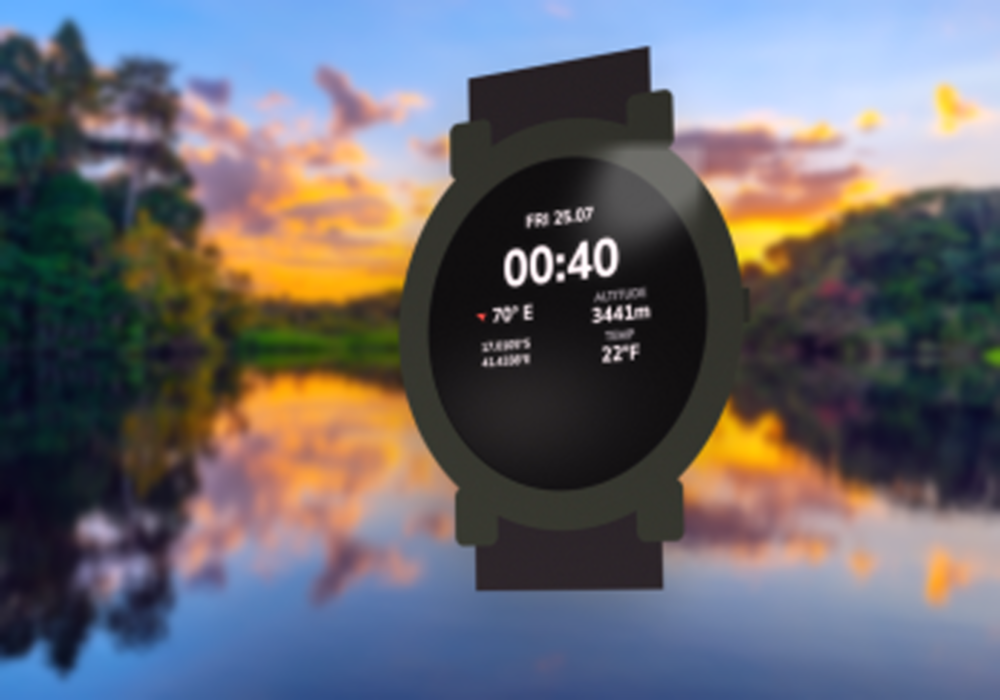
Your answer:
0 h 40 min
